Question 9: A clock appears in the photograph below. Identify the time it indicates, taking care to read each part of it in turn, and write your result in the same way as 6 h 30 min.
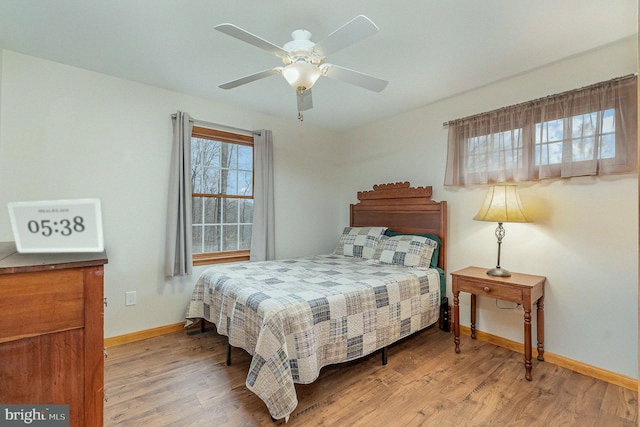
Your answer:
5 h 38 min
